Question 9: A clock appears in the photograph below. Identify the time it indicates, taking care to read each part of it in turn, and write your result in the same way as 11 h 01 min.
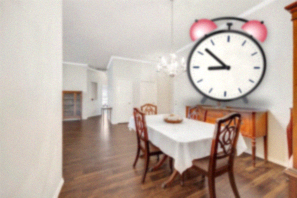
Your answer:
8 h 52 min
